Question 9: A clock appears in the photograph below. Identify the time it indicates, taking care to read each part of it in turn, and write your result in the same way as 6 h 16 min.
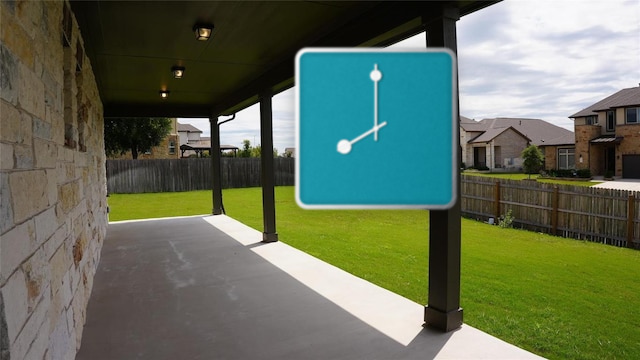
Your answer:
8 h 00 min
